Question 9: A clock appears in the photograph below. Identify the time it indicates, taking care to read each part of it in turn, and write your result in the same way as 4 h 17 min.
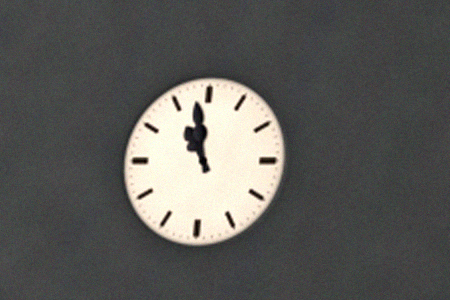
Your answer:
10 h 58 min
